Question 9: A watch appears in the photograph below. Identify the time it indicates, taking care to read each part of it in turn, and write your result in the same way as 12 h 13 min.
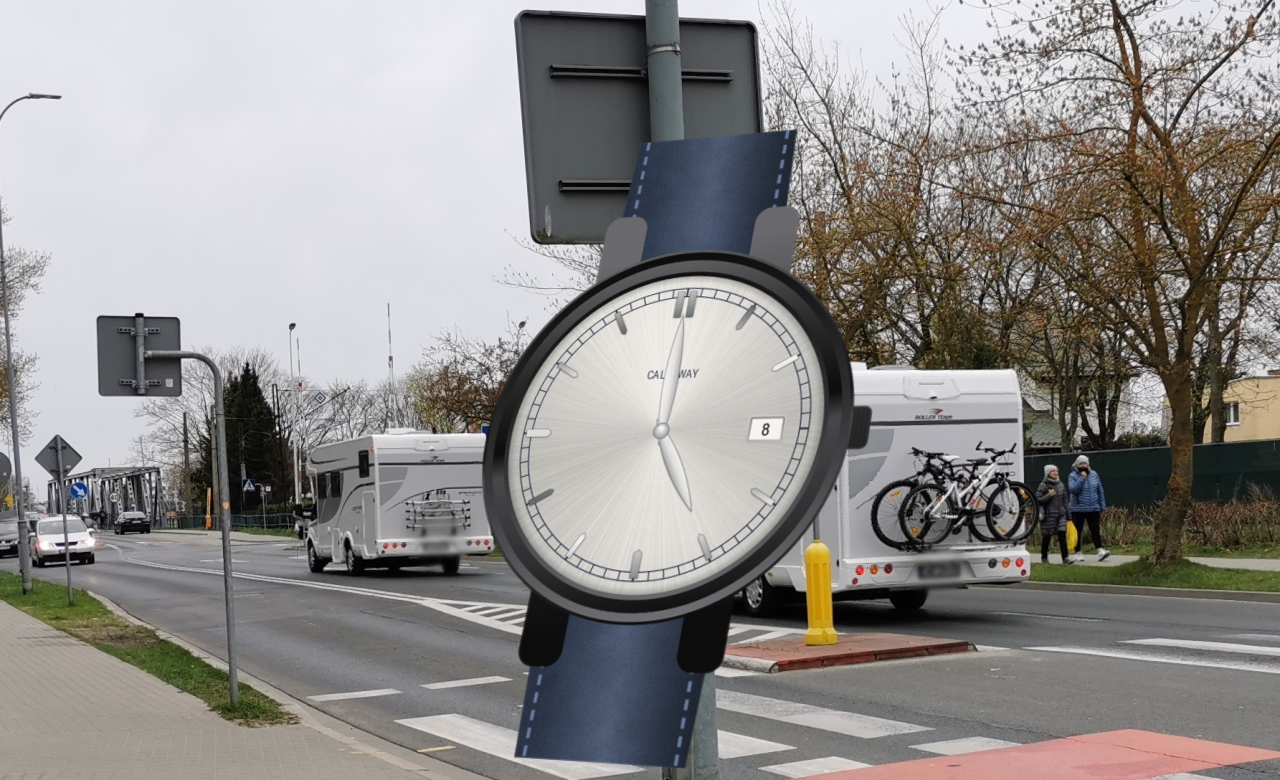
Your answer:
5 h 00 min
